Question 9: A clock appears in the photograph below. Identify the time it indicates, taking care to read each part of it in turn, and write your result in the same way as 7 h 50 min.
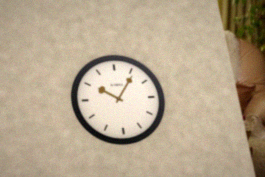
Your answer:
10 h 06 min
